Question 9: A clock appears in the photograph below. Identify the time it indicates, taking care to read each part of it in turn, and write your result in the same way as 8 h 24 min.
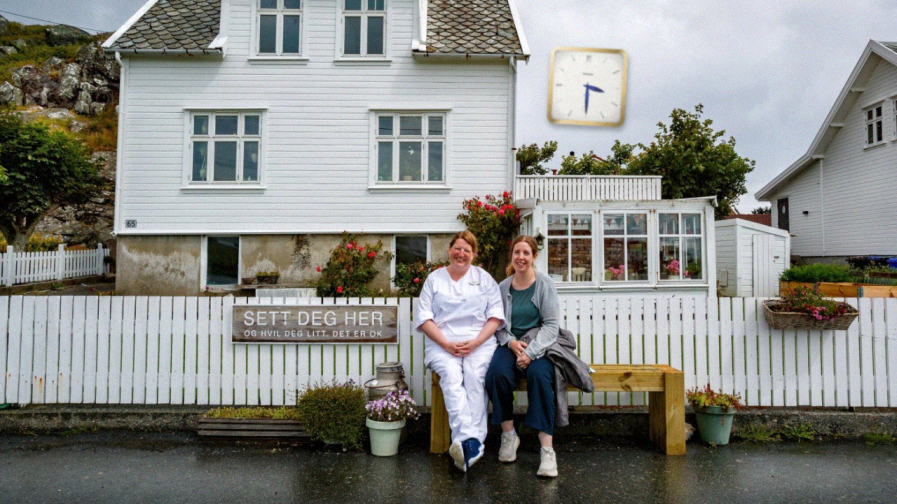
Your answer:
3 h 30 min
